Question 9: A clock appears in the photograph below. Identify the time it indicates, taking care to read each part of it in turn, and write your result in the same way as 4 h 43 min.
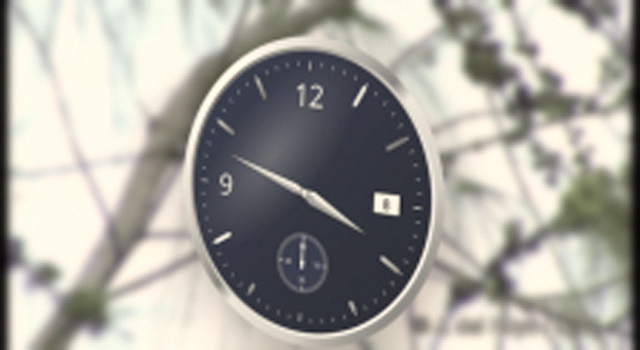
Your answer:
3 h 48 min
